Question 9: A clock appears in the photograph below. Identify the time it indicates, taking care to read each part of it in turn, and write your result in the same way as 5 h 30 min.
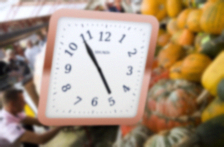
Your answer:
4 h 54 min
